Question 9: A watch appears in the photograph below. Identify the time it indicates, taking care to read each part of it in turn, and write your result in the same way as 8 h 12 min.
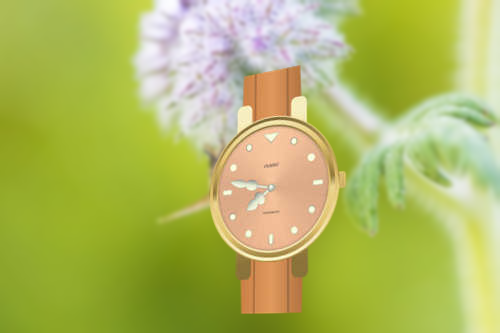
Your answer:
7 h 47 min
